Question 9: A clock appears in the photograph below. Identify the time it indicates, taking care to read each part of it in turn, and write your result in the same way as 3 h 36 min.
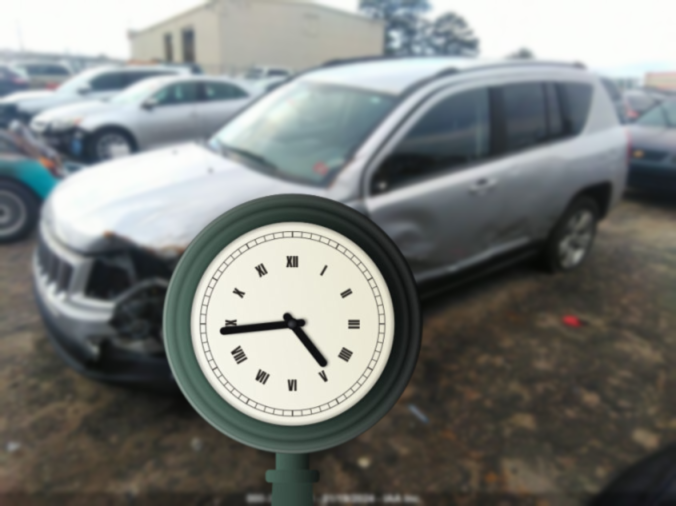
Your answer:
4 h 44 min
